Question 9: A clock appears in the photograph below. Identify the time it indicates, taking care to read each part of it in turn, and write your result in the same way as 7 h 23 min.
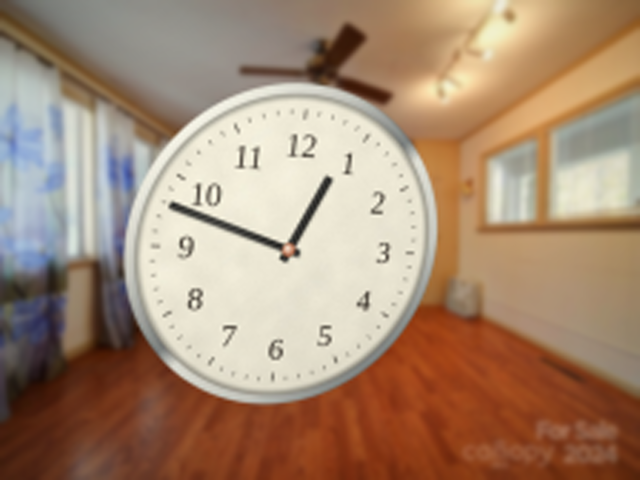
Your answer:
12 h 48 min
